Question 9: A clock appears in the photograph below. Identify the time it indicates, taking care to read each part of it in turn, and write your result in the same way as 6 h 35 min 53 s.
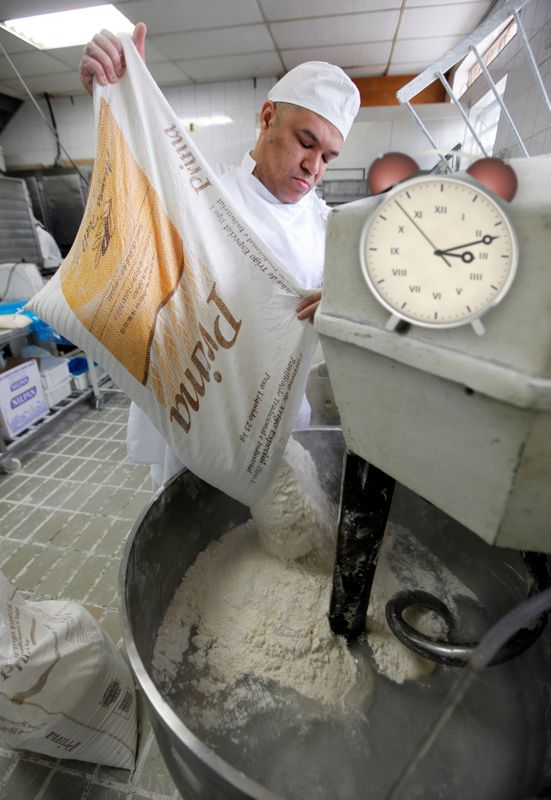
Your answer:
3 h 11 min 53 s
